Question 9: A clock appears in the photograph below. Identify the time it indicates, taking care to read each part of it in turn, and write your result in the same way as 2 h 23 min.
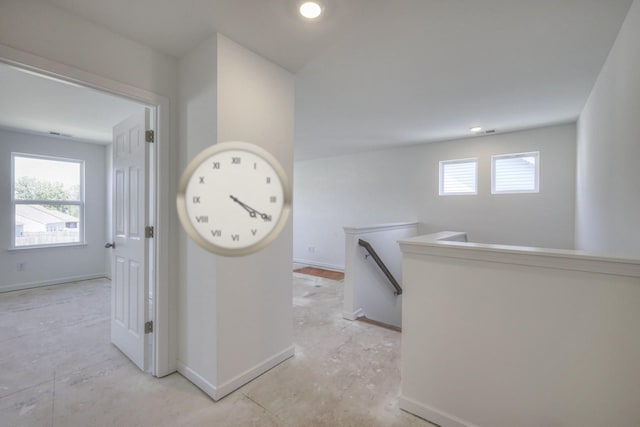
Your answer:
4 h 20 min
